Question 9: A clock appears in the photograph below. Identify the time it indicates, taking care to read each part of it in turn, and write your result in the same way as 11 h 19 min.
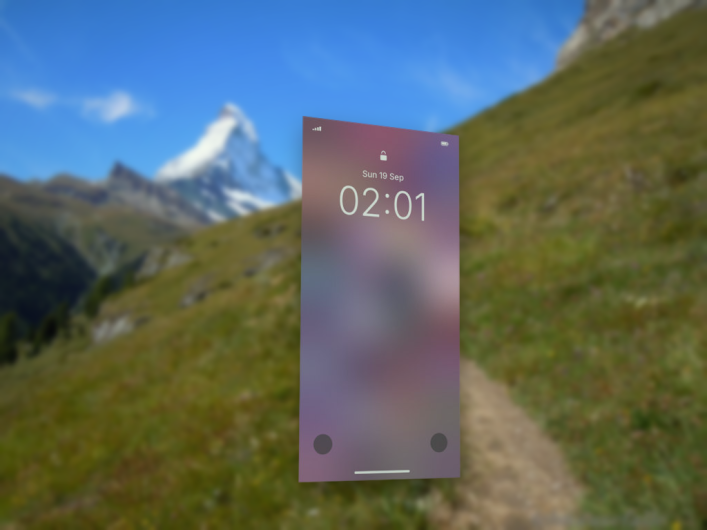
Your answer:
2 h 01 min
